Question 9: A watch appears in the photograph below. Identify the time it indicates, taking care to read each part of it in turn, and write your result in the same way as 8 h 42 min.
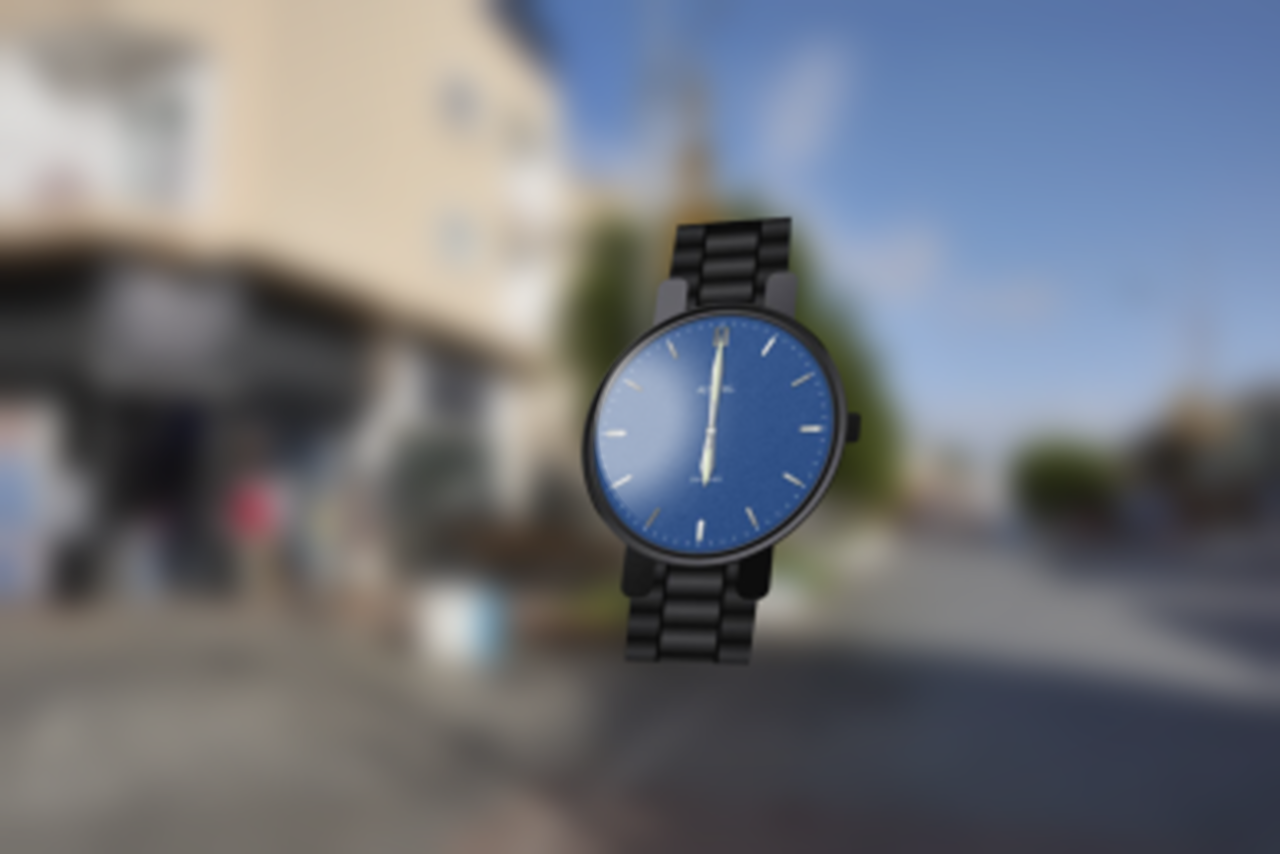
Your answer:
6 h 00 min
